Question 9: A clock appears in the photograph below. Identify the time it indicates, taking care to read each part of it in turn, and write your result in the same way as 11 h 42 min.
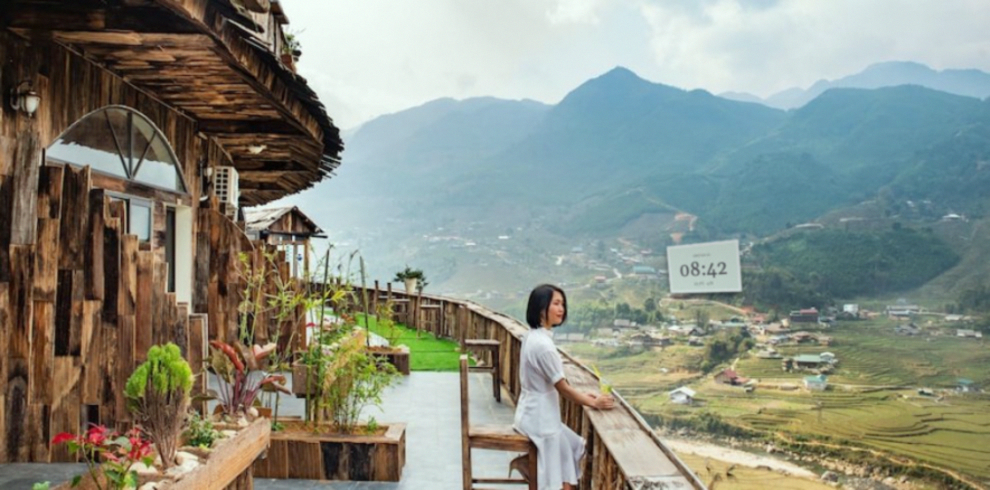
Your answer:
8 h 42 min
